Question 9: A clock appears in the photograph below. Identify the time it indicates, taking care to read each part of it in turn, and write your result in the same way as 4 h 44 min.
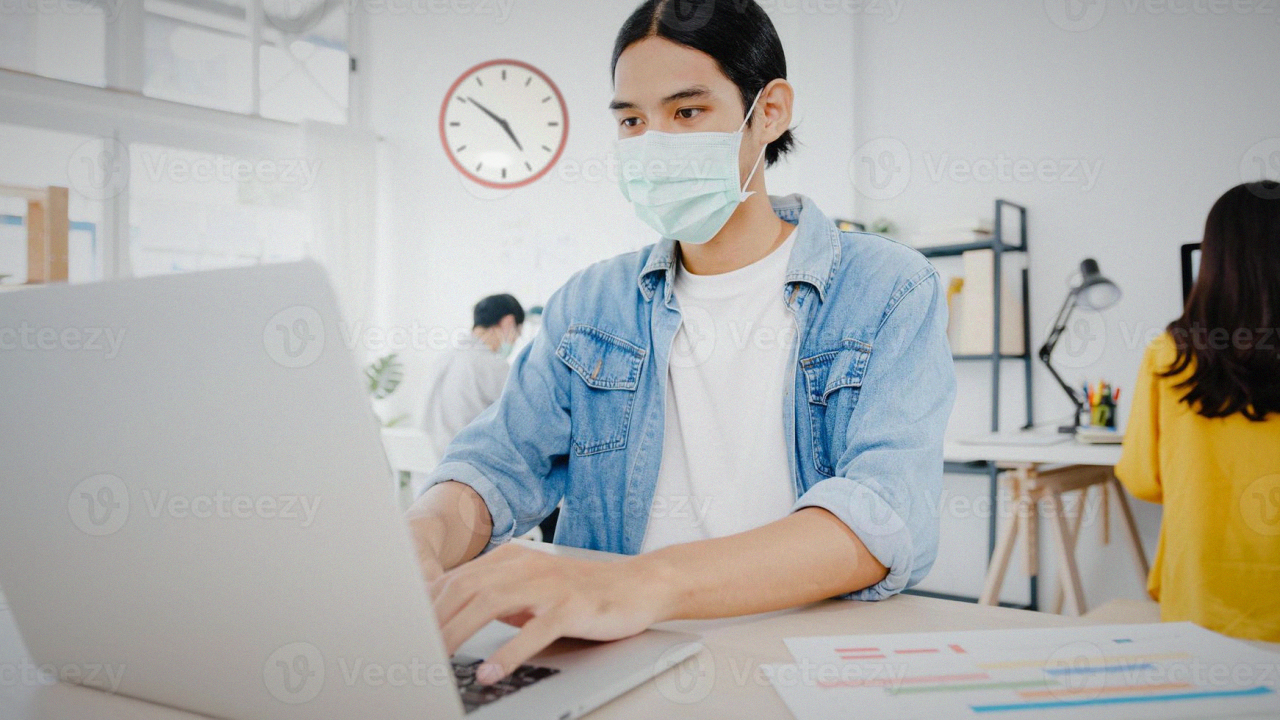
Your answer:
4 h 51 min
